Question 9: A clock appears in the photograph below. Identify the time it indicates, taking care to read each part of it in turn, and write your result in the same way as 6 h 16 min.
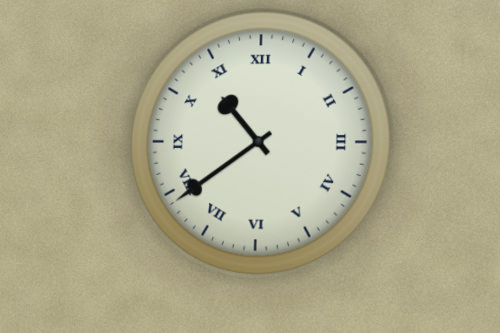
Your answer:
10 h 39 min
